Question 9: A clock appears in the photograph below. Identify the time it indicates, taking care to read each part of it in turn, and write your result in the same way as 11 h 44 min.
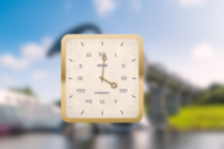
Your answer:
4 h 01 min
